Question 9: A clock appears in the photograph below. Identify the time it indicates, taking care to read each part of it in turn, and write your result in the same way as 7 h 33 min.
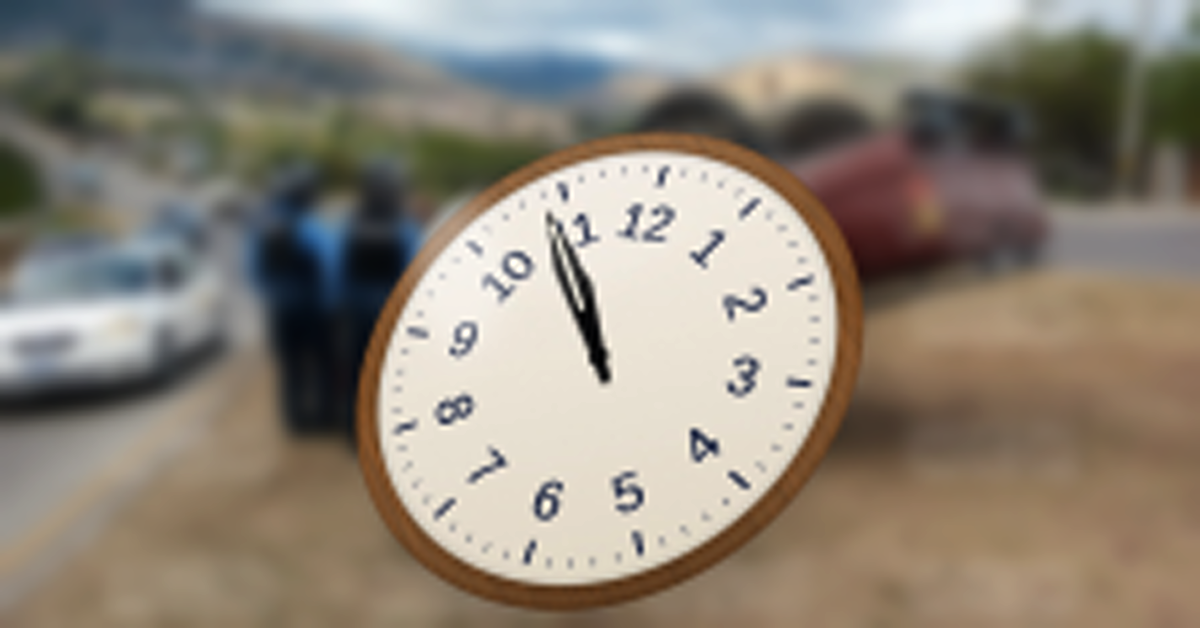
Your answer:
10 h 54 min
